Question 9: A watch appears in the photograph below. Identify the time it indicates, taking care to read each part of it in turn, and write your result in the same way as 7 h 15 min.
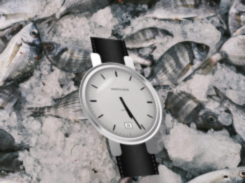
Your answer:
5 h 26 min
